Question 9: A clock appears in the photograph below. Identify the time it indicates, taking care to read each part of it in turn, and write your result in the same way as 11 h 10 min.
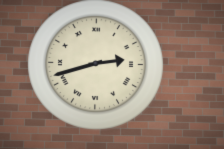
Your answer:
2 h 42 min
